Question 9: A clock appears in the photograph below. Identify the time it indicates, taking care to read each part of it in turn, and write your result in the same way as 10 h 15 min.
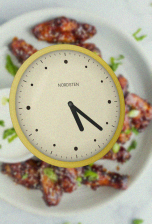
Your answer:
5 h 22 min
